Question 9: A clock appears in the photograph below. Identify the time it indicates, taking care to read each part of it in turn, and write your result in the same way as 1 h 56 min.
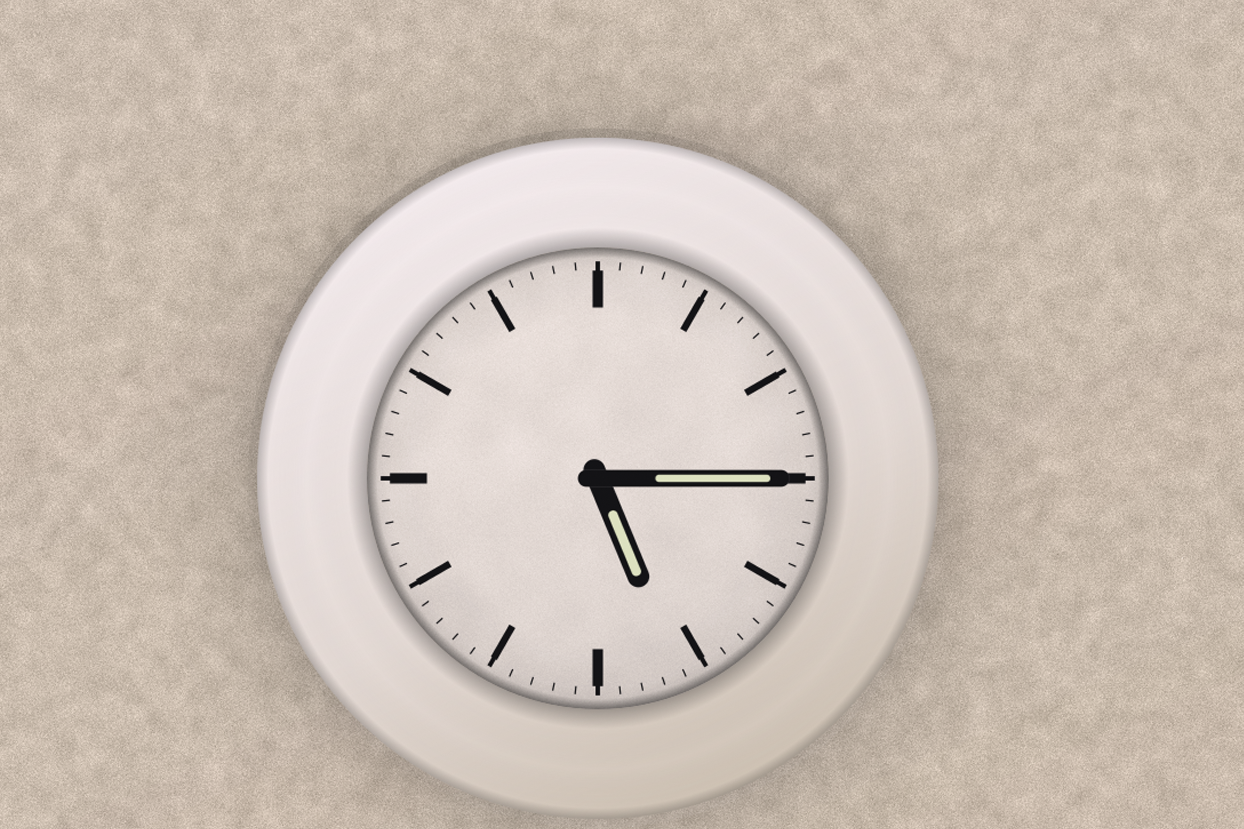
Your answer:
5 h 15 min
